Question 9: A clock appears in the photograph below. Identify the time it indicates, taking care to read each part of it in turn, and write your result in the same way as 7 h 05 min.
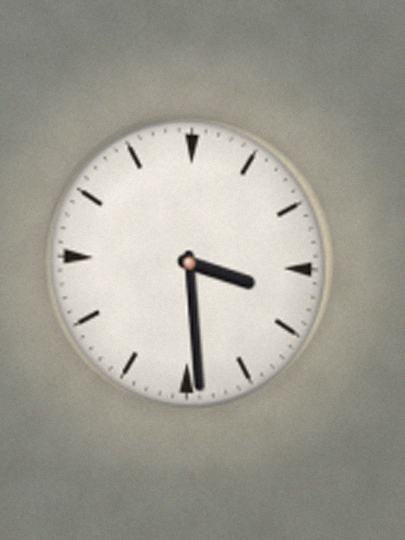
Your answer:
3 h 29 min
